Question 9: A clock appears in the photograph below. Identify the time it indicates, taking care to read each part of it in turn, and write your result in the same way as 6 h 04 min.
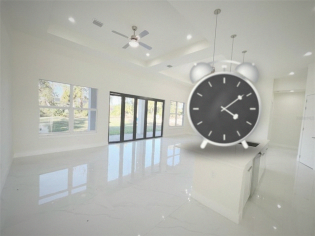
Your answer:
4 h 09 min
